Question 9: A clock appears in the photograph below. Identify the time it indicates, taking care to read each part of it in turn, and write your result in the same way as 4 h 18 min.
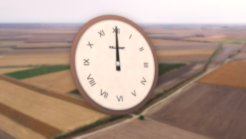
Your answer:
12 h 00 min
